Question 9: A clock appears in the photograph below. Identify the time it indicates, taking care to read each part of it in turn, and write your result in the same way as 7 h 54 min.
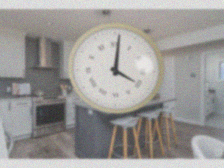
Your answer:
4 h 01 min
